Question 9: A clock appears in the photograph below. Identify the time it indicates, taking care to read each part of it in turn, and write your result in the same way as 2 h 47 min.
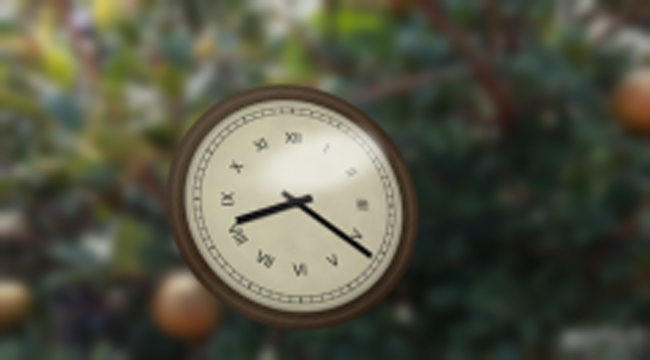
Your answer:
8 h 21 min
